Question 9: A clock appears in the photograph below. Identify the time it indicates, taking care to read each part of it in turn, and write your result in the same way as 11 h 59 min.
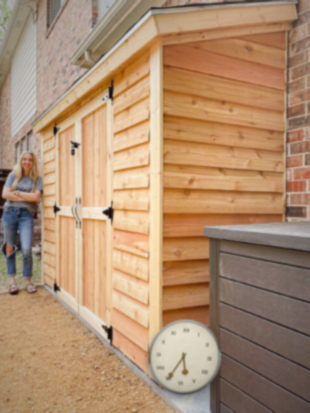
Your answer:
5 h 35 min
